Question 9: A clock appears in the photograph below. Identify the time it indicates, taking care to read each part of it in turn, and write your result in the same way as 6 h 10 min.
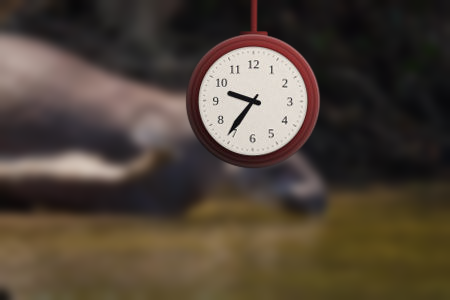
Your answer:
9 h 36 min
